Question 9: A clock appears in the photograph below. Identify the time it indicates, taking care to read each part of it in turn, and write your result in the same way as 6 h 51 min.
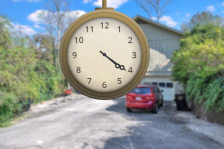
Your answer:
4 h 21 min
